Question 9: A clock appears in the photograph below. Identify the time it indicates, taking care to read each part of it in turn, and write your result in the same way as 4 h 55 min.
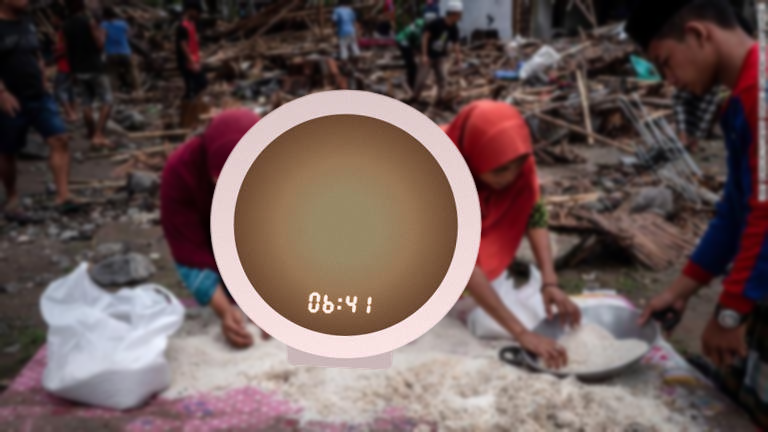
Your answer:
6 h 41 min
